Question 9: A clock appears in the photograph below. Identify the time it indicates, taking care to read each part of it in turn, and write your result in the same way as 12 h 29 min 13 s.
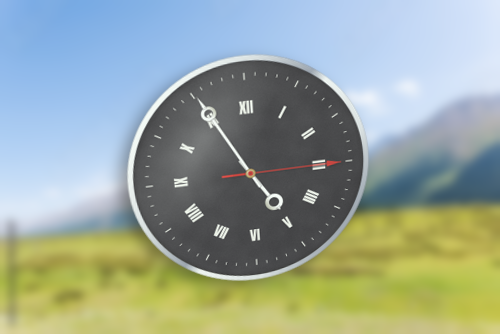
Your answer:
4 h 55 min 15 s
